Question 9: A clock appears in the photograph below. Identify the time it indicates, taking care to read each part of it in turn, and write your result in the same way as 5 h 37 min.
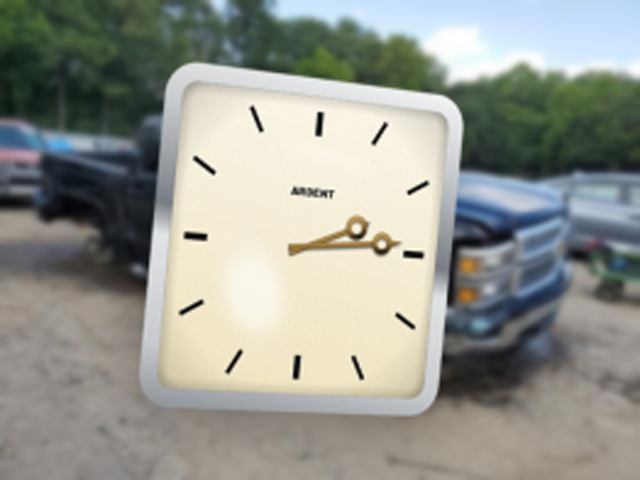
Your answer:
2 h 14 min
